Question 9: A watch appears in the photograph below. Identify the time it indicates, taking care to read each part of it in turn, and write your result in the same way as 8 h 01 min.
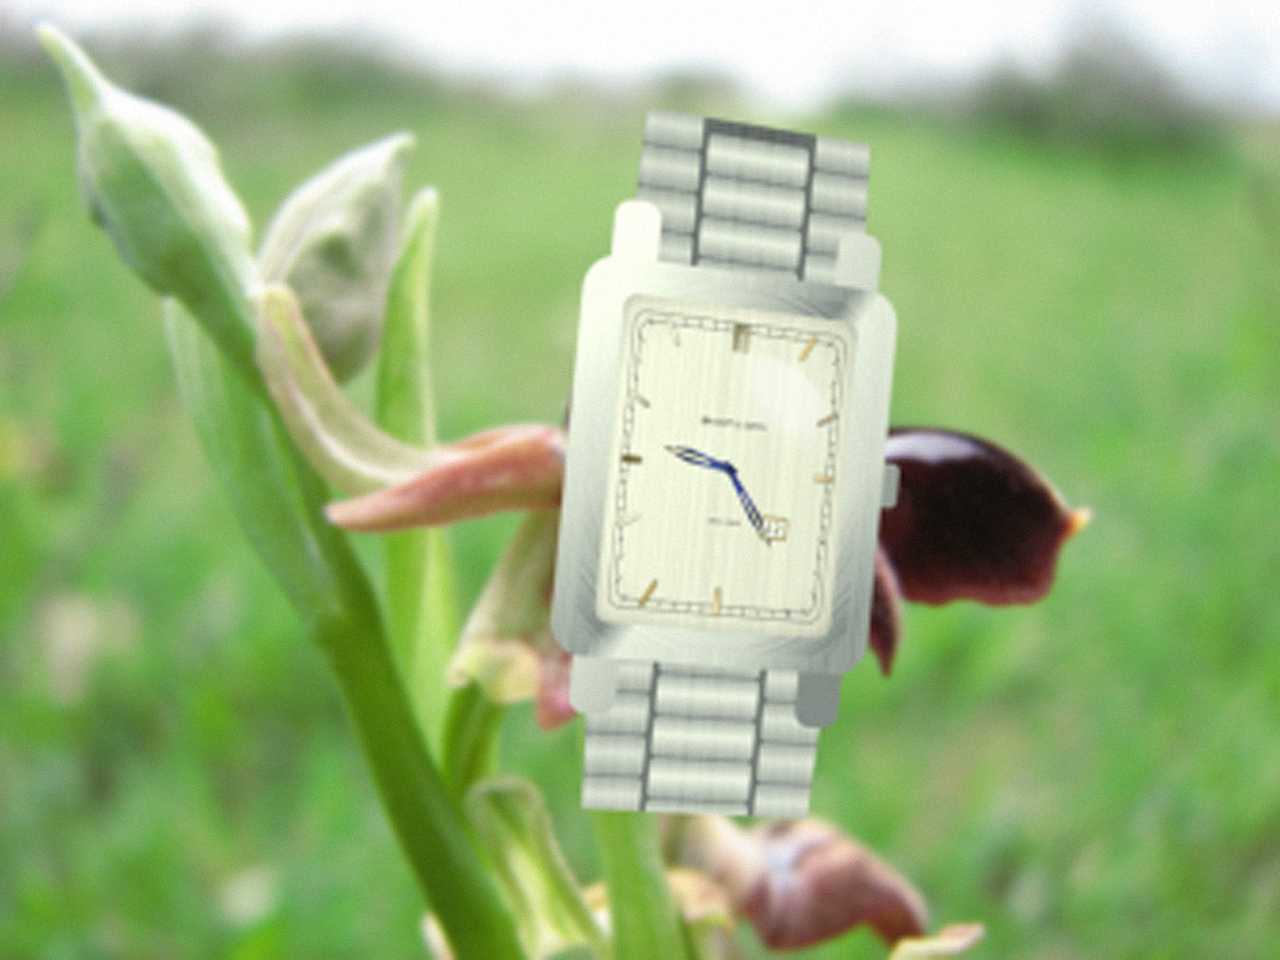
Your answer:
9 h 24 min
